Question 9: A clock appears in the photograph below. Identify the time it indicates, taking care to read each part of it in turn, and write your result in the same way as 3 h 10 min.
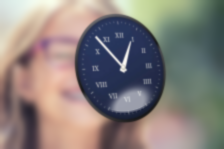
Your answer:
12 h 53 min
